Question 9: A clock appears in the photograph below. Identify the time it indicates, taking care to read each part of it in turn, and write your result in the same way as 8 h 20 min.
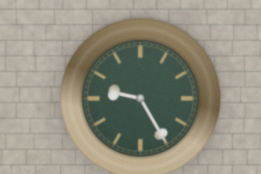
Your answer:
9 h 25 min
